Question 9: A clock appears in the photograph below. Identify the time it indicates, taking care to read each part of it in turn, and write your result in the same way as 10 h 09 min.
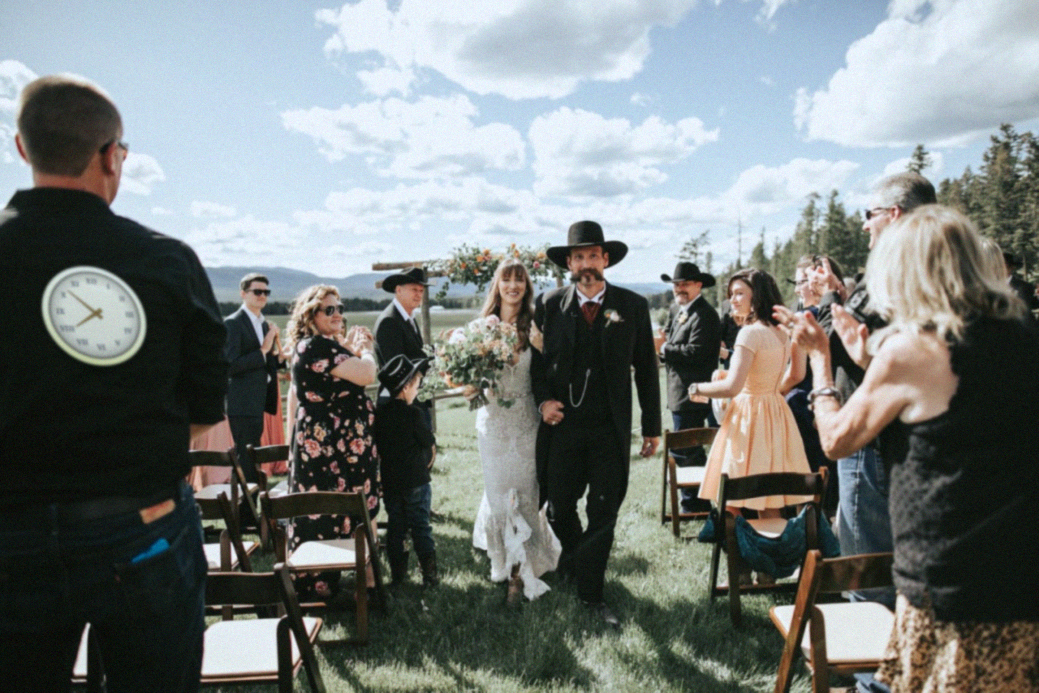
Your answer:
7 h 52 min
